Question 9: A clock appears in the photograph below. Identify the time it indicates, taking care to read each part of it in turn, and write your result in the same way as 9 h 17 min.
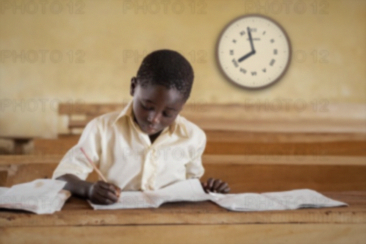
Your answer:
7 h 58 min
